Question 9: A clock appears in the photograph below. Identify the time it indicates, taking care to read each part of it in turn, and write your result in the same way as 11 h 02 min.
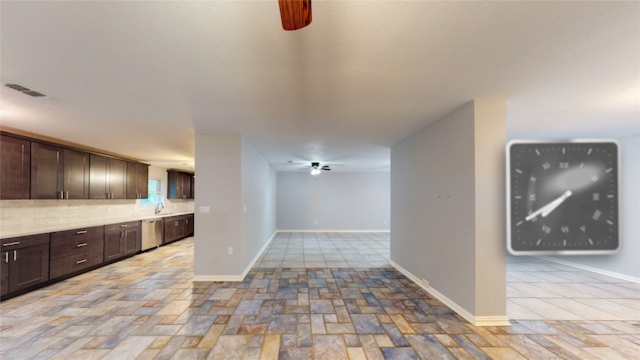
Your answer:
7 h 40 min
